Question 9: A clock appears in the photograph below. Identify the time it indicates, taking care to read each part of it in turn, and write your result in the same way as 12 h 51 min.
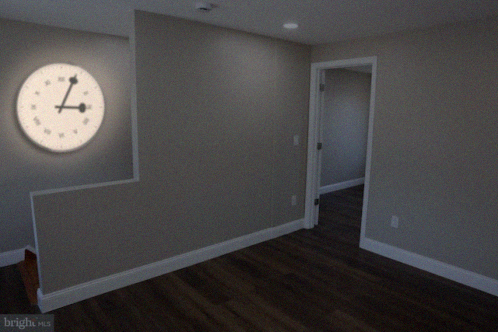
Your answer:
3 h 04 min
